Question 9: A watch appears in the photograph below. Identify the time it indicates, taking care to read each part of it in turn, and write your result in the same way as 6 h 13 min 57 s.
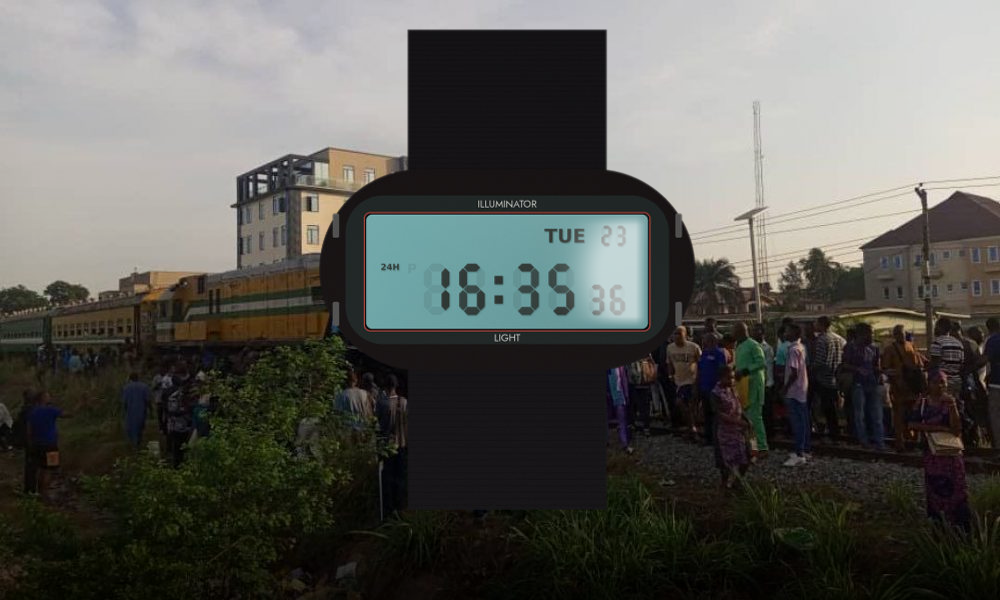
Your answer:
16 h 35 min 36 s
